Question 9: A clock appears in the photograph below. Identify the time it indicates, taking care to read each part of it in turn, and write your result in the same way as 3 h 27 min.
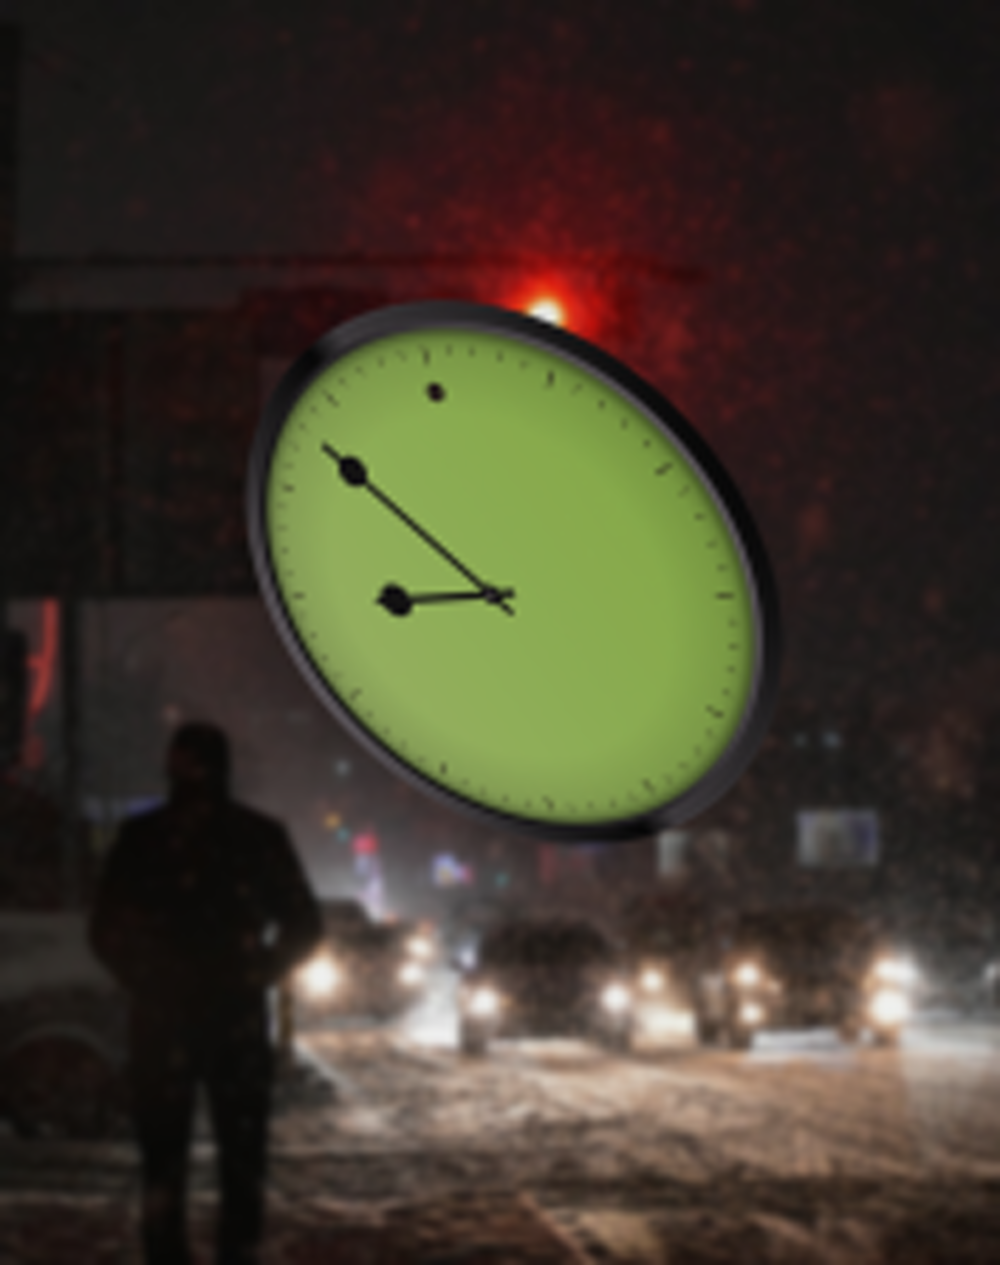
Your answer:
8 h 53 min
